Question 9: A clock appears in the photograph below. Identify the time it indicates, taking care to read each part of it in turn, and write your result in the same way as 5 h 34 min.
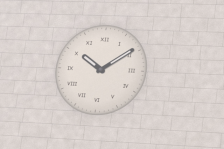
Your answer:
10 h 09 min
